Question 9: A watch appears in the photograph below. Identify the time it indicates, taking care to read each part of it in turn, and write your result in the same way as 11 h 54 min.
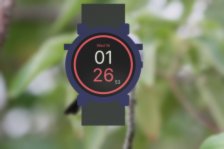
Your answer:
1 h 26 min
